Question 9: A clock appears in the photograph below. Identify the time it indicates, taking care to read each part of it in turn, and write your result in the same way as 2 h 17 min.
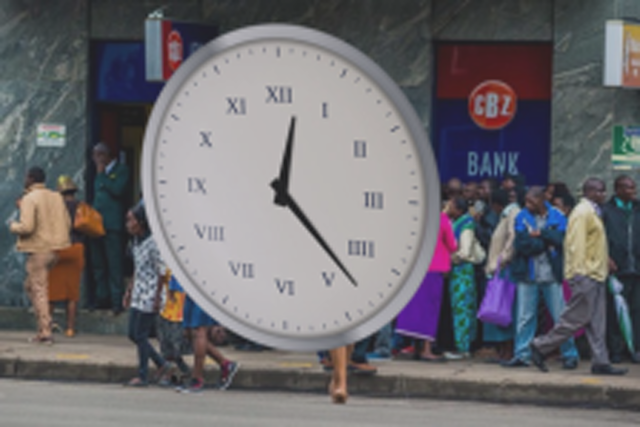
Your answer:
12 h 23 min
